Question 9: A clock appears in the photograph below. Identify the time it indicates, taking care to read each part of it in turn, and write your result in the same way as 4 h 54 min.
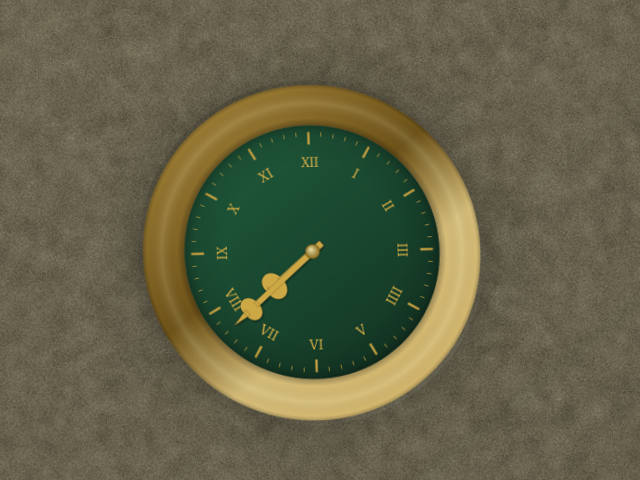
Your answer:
7 h 38 min
